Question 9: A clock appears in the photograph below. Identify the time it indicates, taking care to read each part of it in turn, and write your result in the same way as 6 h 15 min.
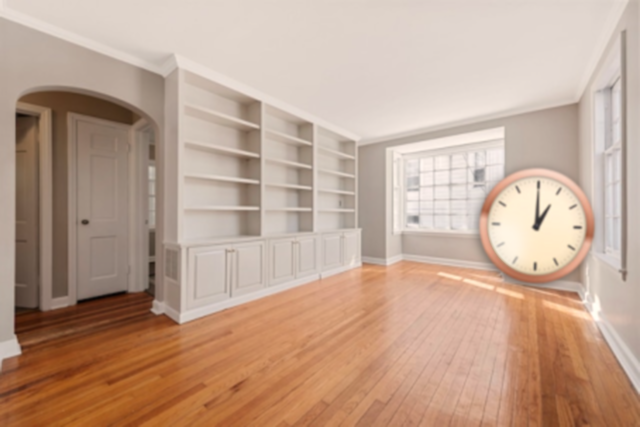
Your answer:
1 h 00 min
